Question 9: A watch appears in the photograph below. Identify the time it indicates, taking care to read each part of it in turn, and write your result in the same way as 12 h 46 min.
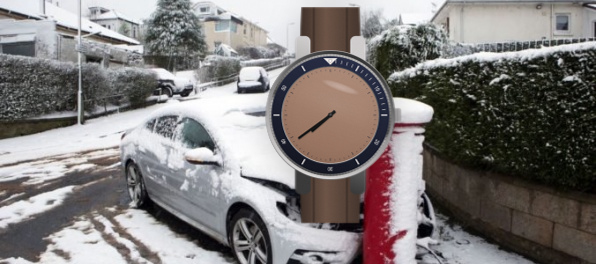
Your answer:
7 h 39 min
